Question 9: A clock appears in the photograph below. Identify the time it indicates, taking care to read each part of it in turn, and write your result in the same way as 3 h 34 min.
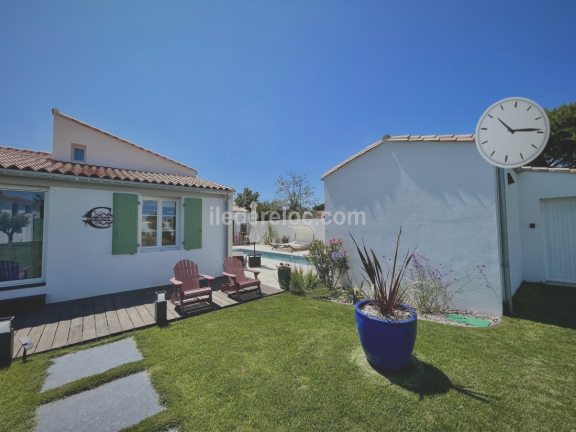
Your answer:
10 h 14 min
